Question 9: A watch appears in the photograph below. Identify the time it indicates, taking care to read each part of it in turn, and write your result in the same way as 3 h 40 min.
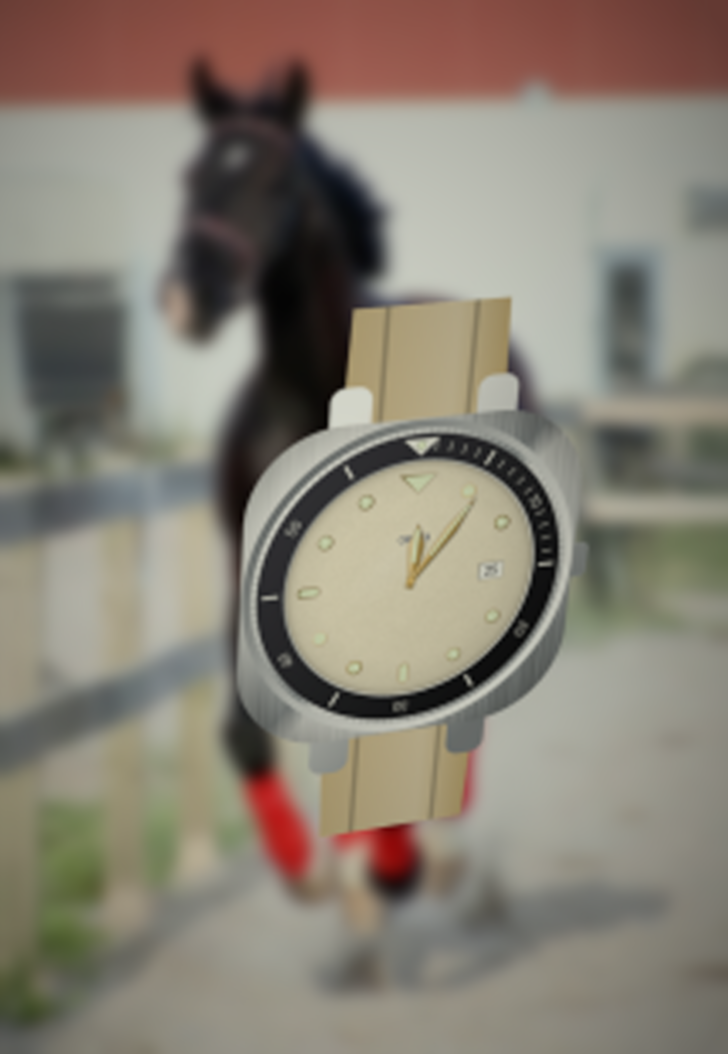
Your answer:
12 h 06 min
